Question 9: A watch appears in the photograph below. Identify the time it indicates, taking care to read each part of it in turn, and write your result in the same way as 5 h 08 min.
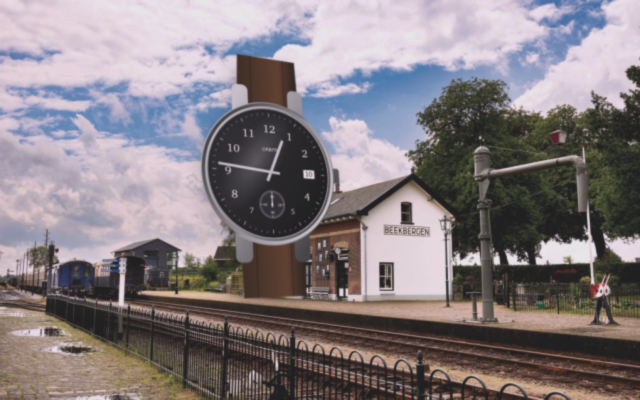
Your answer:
12 h 46 min
